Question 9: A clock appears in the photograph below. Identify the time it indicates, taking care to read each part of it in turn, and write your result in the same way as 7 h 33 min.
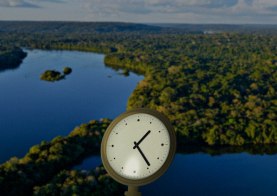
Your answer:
1 h 24 min
